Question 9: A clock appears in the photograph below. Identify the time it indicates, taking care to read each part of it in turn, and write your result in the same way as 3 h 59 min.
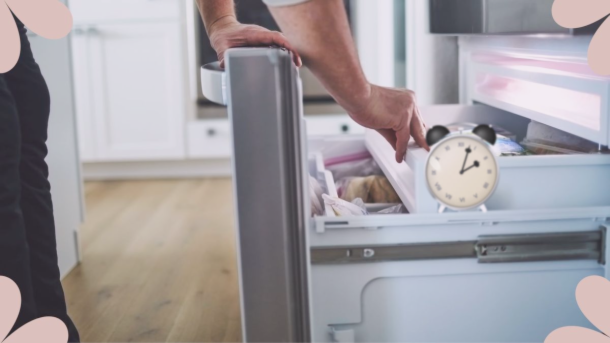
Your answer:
2 h 03 min
